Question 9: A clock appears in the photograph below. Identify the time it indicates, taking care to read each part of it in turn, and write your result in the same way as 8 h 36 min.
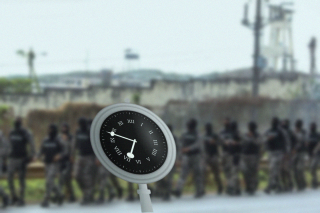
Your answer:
6 h 48 min
